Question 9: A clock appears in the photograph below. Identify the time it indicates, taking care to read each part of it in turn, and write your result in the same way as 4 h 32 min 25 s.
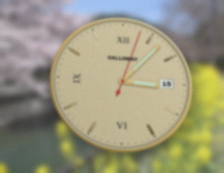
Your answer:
3 h 07 min 03 s
